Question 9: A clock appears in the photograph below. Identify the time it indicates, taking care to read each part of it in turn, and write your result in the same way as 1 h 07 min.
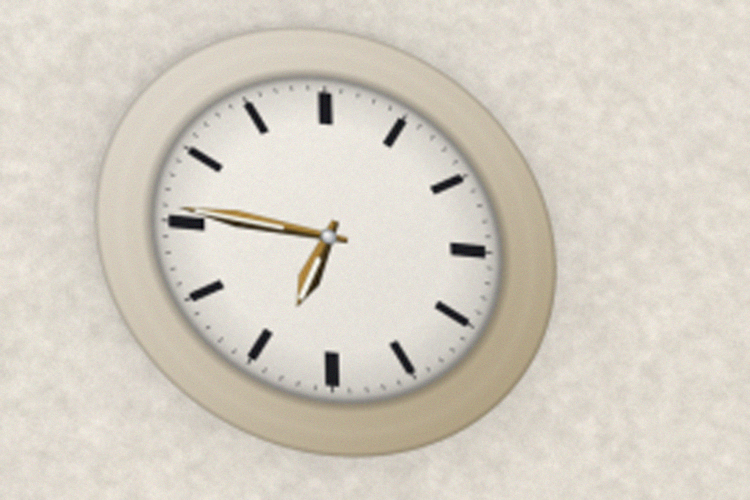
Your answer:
6 h 46 min
